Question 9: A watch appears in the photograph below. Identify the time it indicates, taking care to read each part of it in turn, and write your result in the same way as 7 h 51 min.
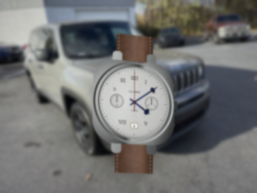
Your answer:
4 h 09 min
